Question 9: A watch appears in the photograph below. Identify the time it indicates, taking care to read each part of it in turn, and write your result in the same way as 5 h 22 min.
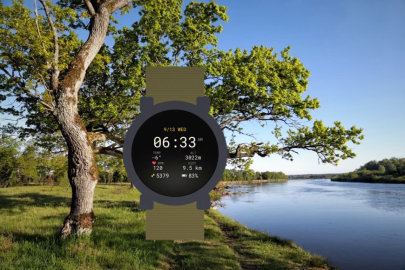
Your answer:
6 h 33 min
